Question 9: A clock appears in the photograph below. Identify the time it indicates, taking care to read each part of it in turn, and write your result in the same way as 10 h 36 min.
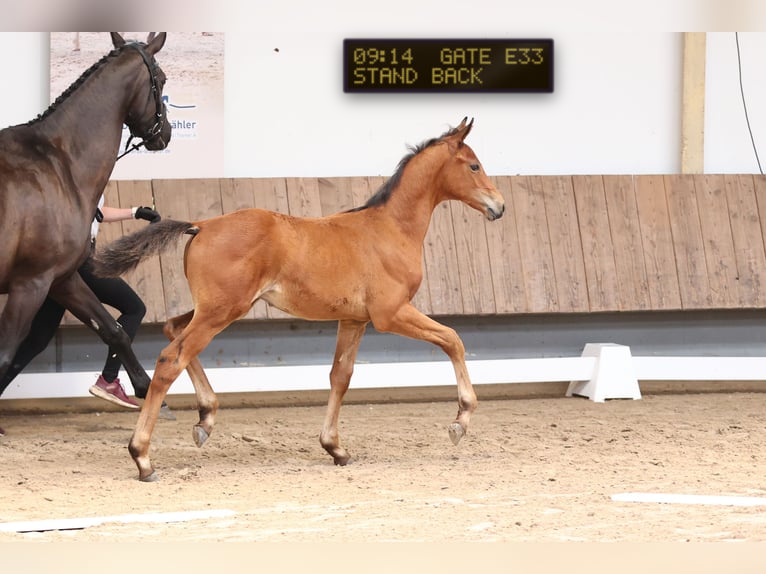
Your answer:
9 h 14 min
